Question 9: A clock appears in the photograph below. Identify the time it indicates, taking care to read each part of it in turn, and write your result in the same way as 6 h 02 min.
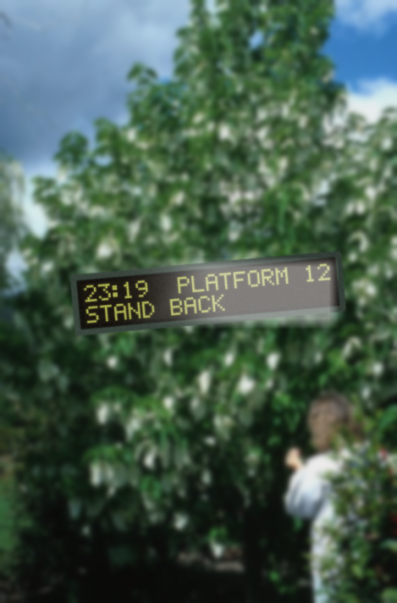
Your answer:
23 h 19 min
